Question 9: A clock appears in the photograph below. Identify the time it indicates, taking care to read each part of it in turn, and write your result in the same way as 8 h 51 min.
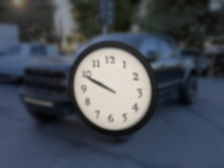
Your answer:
9 h 49 min
